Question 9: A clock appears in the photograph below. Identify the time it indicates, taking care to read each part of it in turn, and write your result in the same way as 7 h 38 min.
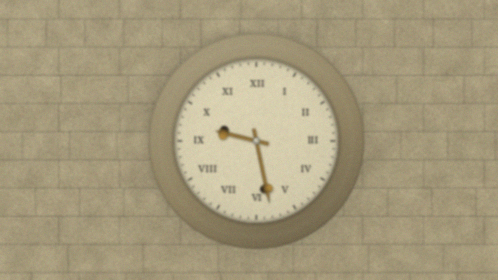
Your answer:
9 h 28 min
